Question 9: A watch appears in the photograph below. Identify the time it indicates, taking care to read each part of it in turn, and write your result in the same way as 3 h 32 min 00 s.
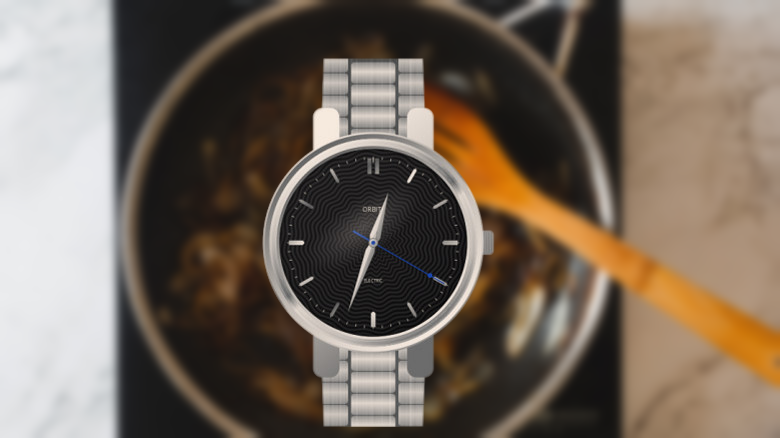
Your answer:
12 h 33 min 20 s
